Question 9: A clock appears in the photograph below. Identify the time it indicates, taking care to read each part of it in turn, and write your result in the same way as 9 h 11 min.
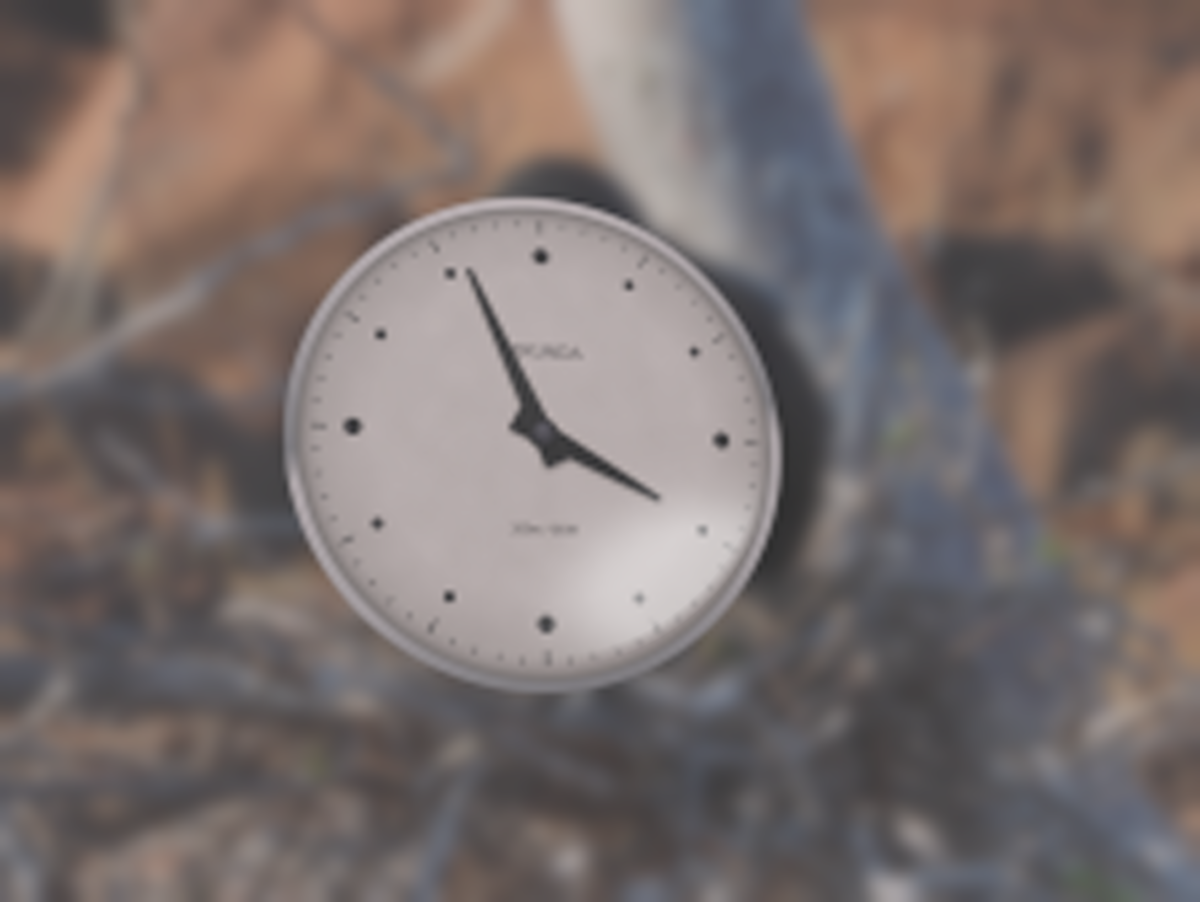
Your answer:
3 h 56 min
